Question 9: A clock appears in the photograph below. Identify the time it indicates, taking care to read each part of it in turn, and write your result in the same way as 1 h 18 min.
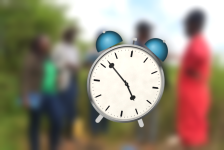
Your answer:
4 h 52 min
